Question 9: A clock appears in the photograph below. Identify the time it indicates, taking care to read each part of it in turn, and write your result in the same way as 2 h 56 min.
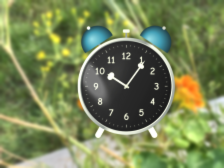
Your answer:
10 h 06 min
